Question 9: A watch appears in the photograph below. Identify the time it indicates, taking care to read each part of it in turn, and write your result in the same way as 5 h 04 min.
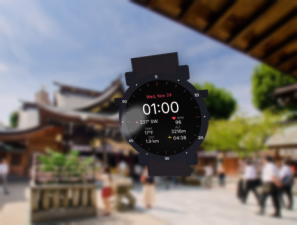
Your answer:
1 h 00 min
